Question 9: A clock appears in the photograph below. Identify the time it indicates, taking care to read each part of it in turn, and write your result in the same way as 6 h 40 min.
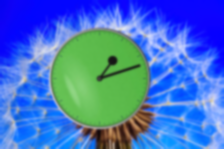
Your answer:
1 h 12 min
